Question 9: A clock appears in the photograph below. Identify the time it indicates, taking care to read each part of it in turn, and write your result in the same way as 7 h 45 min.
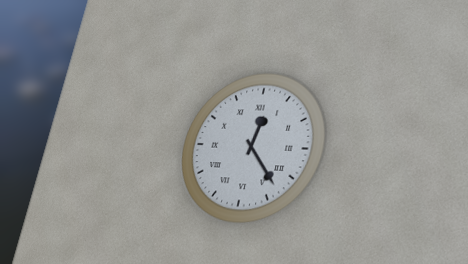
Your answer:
12 h 23 min
